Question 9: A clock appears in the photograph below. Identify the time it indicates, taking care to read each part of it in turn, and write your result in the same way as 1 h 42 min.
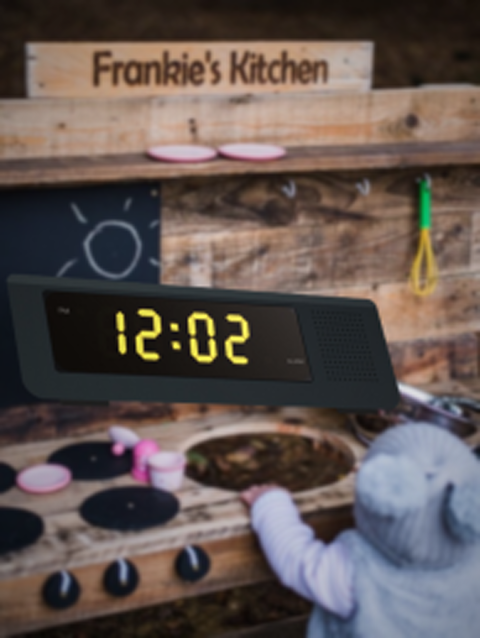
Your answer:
12 h 02 min
